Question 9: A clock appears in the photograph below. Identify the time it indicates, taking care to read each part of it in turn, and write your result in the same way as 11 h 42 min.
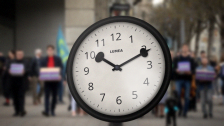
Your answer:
10 h 11 min
